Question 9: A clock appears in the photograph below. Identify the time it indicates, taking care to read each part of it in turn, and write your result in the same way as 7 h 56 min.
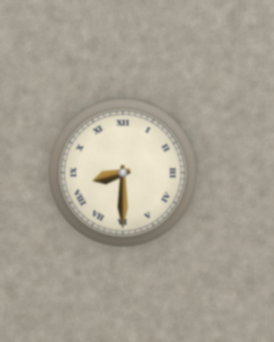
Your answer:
8 h 30 min
